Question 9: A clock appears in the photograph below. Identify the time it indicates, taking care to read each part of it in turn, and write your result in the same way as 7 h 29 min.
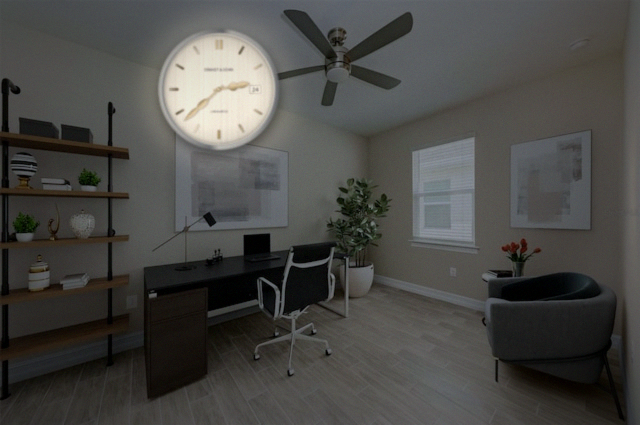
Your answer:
2 h 38 min
